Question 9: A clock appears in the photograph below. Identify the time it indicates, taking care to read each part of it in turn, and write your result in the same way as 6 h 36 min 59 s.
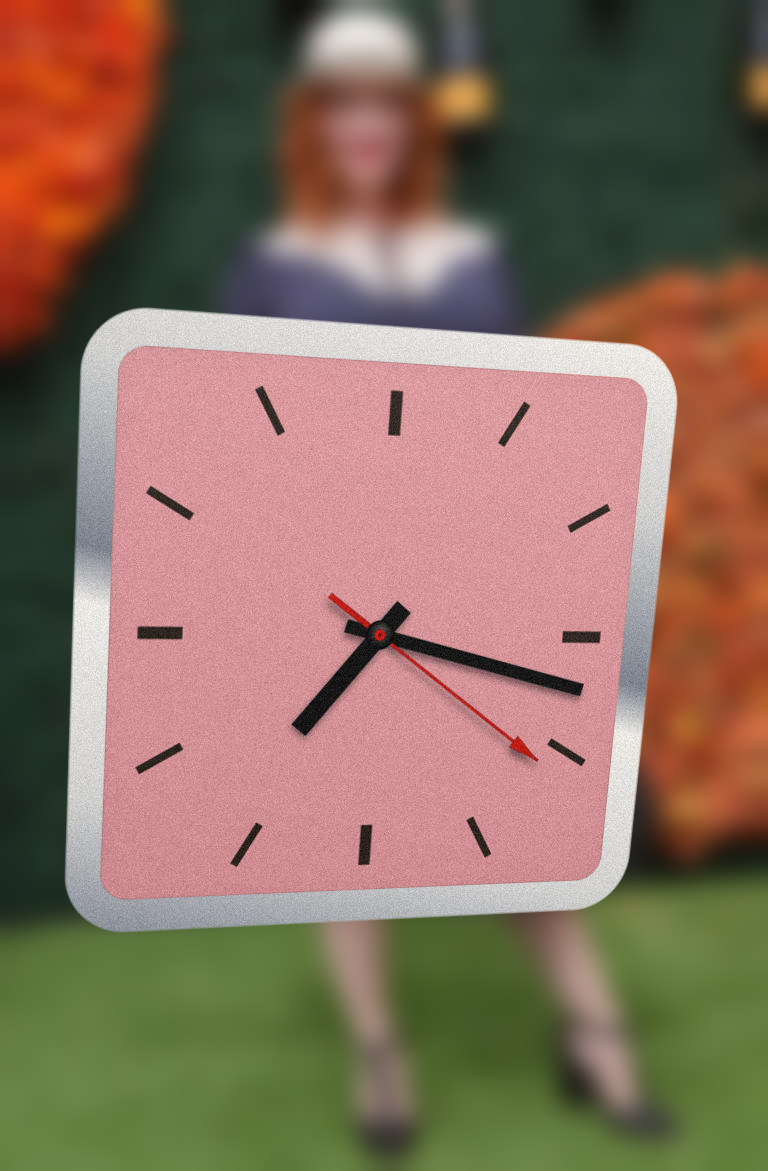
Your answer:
7 h 17 min 21 s
